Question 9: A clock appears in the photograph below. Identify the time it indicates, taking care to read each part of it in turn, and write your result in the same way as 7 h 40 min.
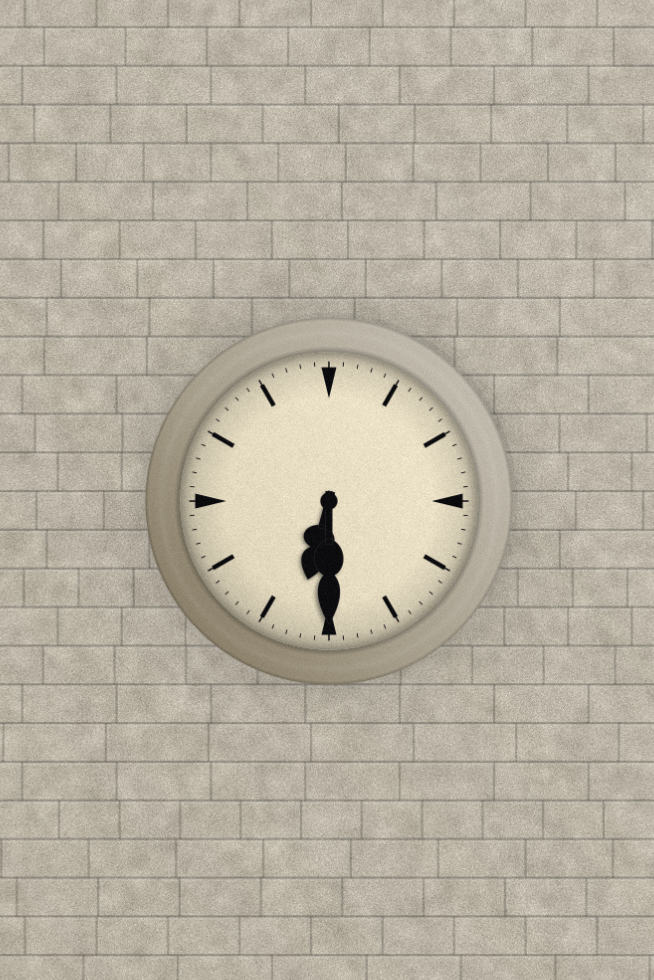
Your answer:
6 h 30 min
